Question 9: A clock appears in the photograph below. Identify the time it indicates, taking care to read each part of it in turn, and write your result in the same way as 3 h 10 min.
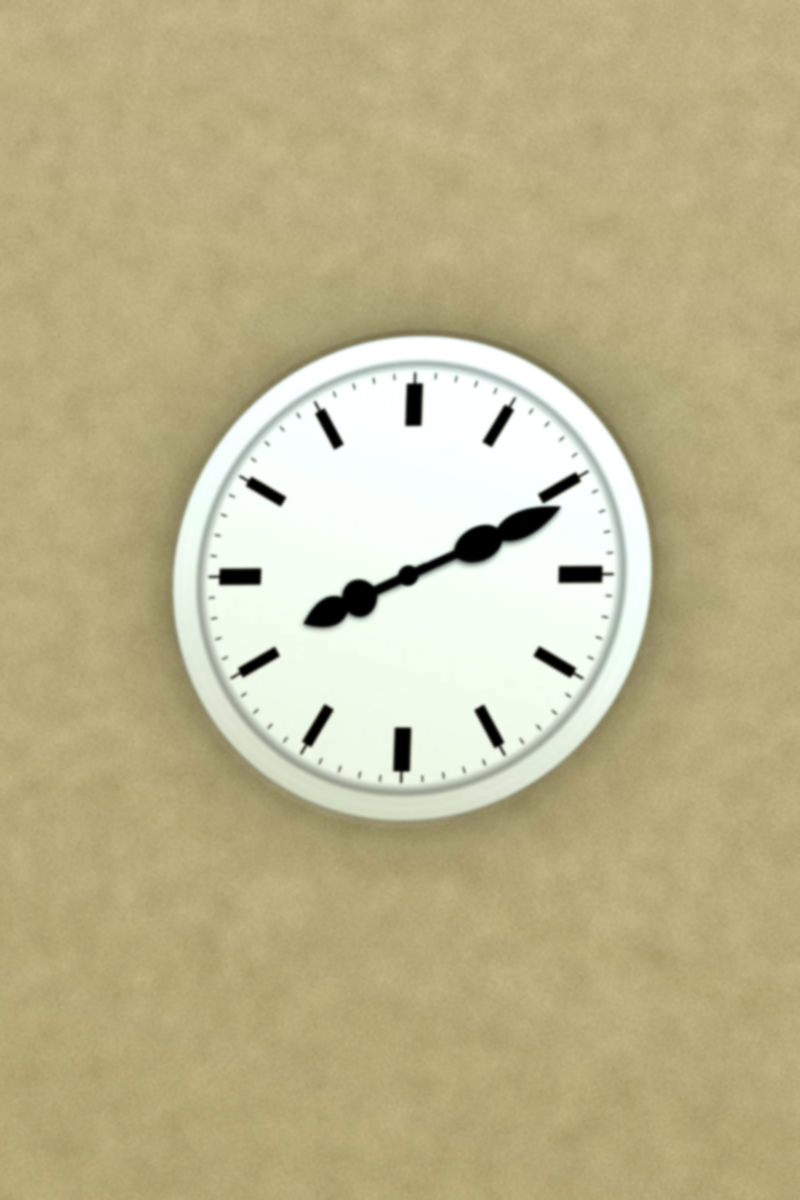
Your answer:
8 h 11 min
